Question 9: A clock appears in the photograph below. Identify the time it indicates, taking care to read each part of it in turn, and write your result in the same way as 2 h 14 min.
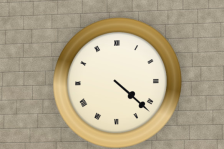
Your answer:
4 h 22 min
